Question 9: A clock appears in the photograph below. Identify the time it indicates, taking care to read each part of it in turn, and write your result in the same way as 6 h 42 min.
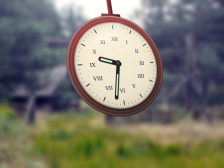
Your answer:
9 h 32 min
